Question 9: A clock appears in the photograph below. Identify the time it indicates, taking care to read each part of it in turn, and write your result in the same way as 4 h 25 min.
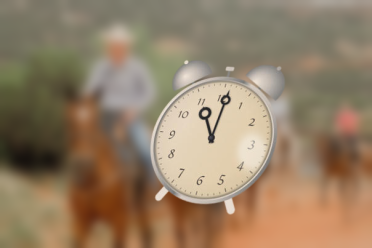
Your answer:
11 h 01 min
